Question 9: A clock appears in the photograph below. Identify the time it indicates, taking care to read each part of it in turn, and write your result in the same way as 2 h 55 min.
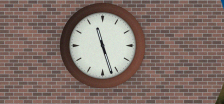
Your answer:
11 h 27 min
